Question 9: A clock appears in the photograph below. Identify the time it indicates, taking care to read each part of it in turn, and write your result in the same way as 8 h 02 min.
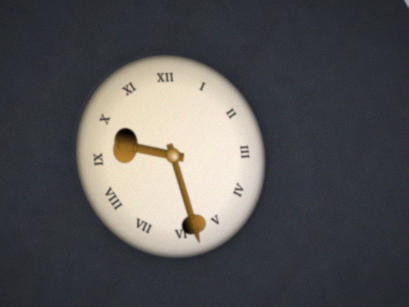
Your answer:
9 h 28 min
